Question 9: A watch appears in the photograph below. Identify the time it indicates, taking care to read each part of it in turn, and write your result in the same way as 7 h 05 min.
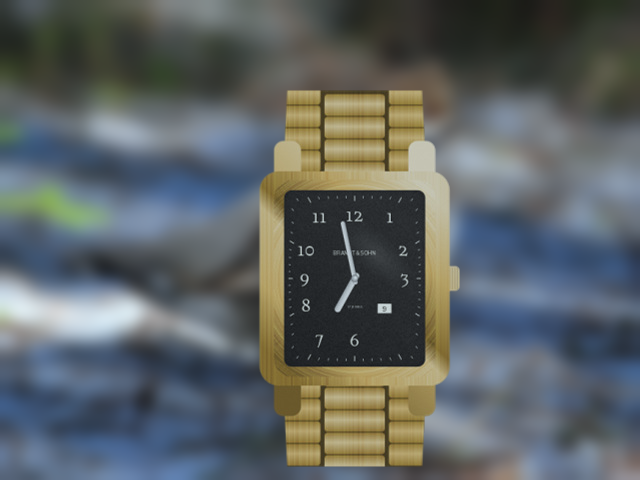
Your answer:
6 h 58 min
